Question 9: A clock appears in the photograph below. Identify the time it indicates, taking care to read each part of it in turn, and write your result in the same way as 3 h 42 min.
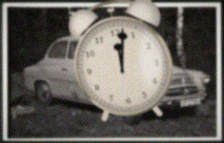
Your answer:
12 h 02 min
